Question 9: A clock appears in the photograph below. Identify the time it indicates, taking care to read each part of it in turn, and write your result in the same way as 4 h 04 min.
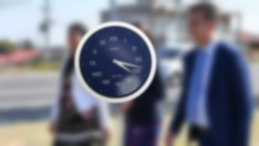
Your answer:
4 h 18 min
